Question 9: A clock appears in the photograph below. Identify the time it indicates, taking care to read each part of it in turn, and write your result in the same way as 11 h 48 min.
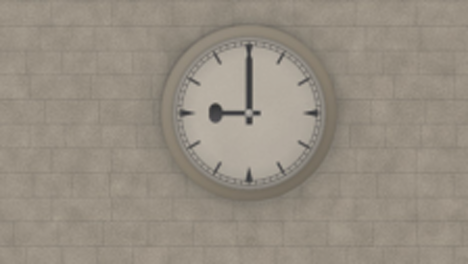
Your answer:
9 h 00 min
